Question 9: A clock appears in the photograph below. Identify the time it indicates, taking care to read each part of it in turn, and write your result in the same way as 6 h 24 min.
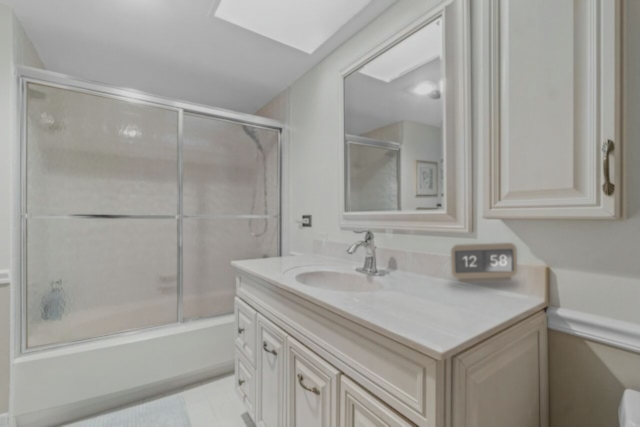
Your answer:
12 h 58 min
